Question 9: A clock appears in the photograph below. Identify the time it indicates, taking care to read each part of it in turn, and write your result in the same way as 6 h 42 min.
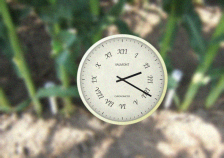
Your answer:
2 h 20 min
